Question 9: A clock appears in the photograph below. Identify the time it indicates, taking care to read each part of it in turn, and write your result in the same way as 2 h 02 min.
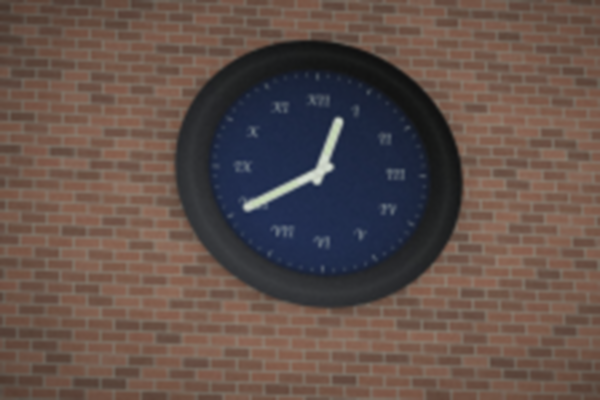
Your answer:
12 h 40 min
